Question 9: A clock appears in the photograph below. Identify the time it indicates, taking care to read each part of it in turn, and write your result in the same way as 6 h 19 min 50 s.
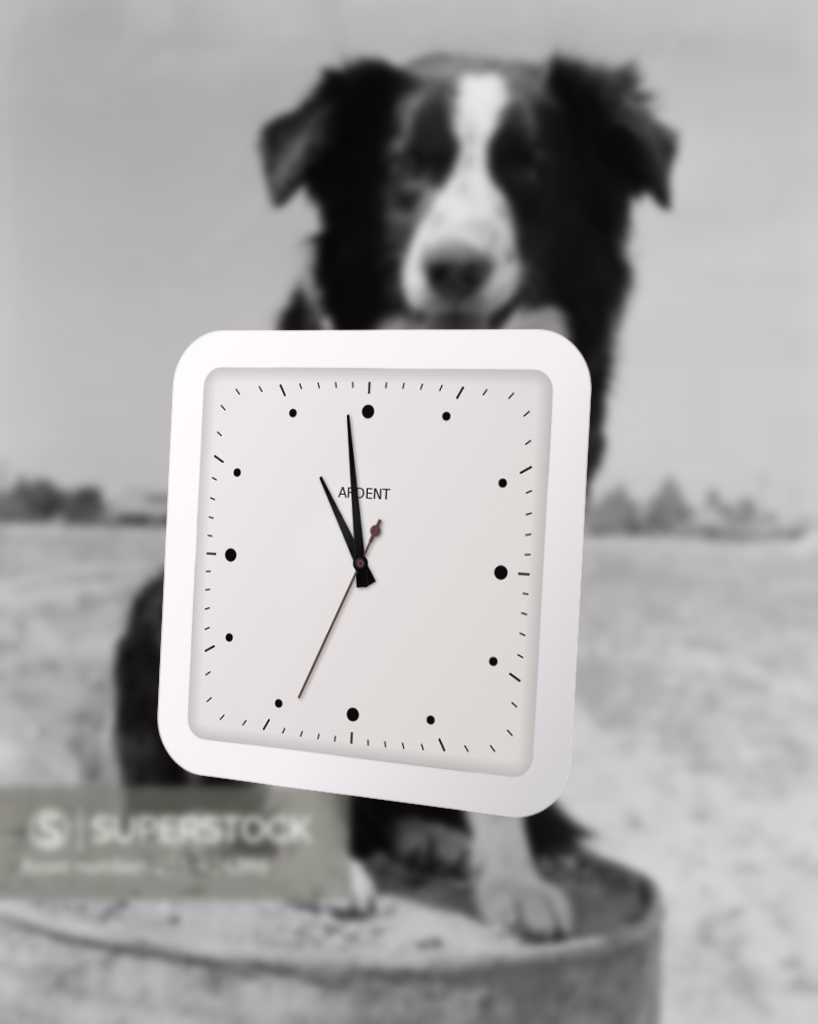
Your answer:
10 h 58 min 34 s
